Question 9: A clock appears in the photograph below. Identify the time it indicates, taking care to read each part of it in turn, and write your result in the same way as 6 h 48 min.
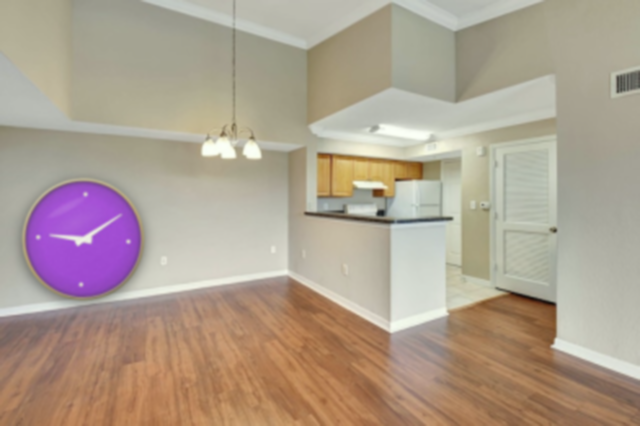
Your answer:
9 h 09 min
